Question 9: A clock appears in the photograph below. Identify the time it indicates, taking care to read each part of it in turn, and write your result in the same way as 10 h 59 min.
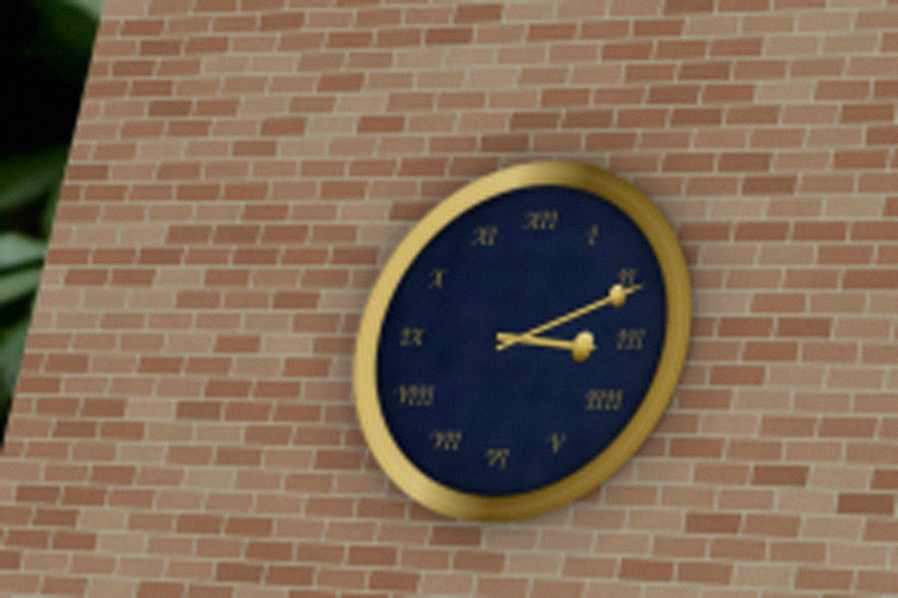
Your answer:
3 h 11 min
